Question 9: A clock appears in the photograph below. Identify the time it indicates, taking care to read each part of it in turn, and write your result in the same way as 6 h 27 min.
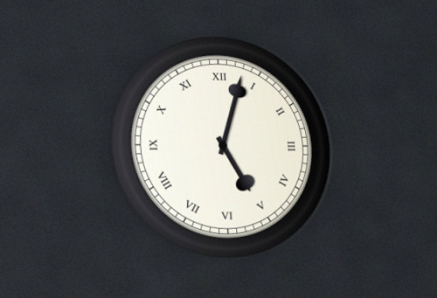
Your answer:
5 h 03 min
